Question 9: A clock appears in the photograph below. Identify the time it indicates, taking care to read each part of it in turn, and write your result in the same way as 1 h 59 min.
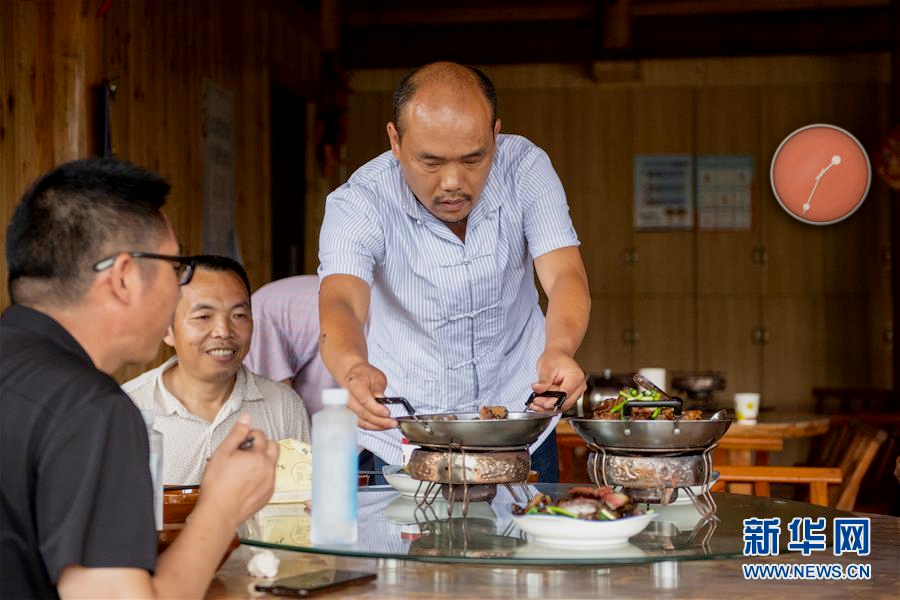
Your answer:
1 h 34 min
